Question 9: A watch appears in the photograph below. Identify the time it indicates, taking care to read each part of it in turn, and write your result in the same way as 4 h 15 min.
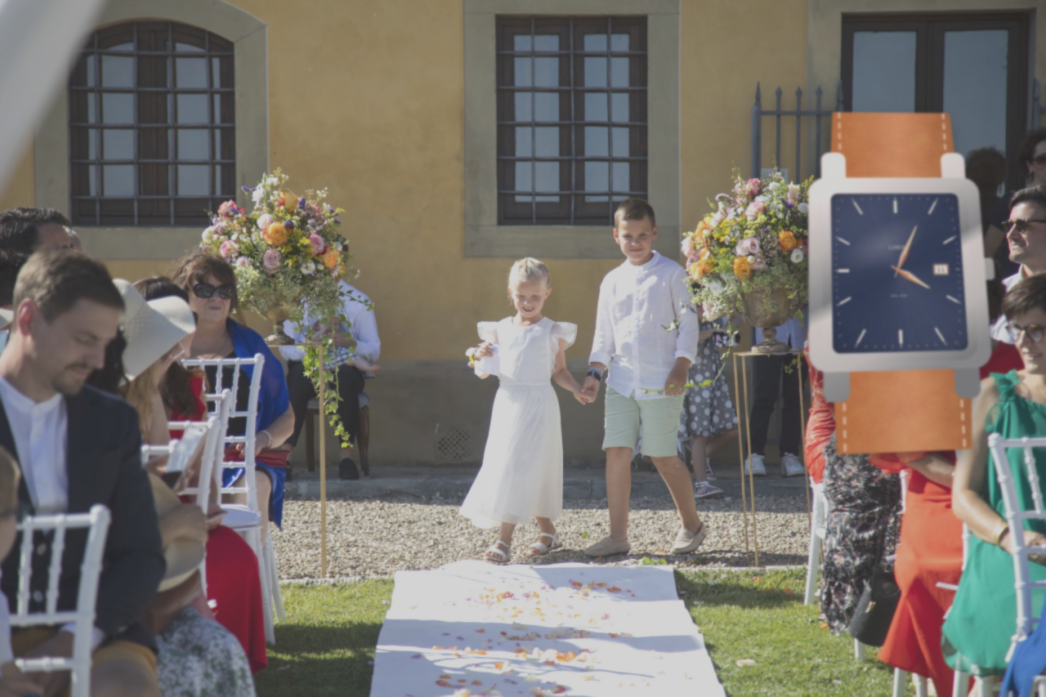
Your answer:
4 h 04 min
